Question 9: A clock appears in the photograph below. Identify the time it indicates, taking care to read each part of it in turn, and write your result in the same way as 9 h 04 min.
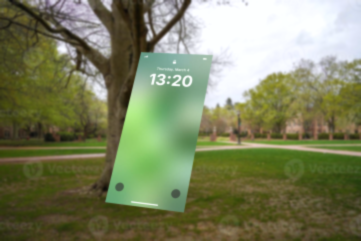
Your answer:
13 h 20 min
